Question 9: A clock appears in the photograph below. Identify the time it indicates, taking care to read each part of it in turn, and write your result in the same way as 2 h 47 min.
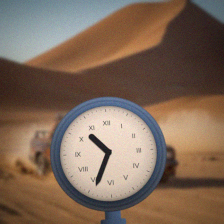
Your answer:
10 h 34 min
